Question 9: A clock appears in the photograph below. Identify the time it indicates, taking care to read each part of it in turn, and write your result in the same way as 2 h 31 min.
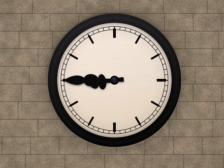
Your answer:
8 h 45 min
